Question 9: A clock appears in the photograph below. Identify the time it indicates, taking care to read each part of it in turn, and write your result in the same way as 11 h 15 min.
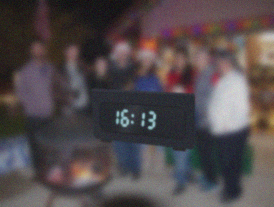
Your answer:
16 h 13 min
